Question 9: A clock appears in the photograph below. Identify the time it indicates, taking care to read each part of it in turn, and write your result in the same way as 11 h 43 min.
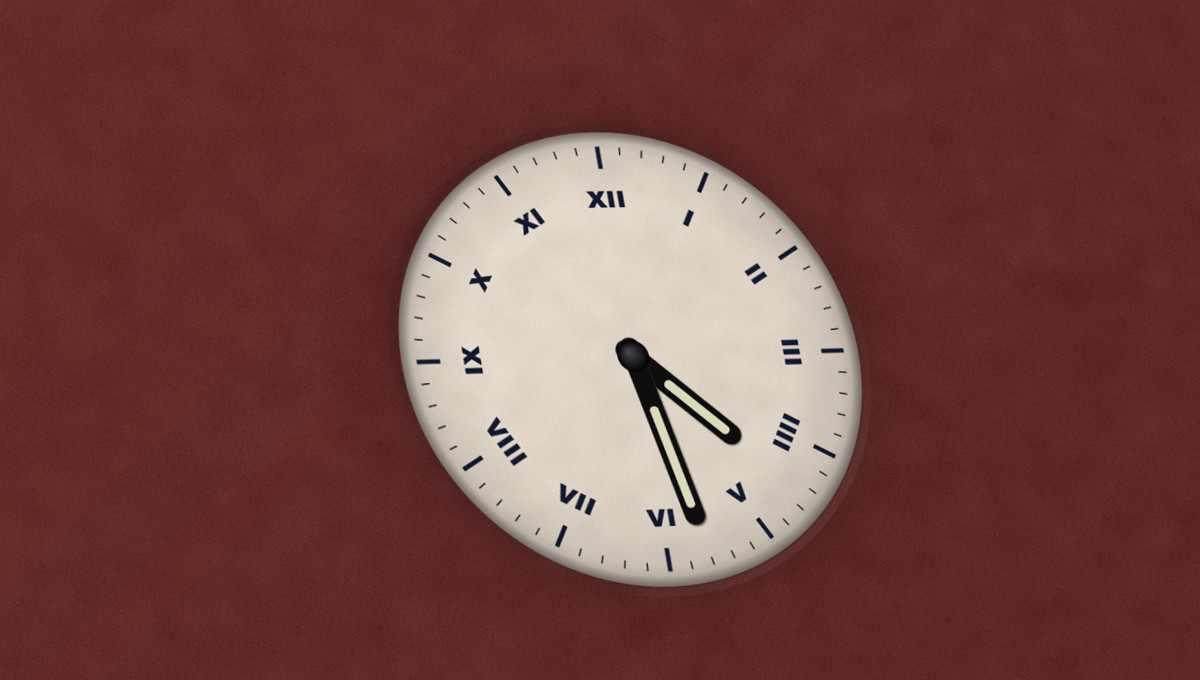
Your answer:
4 h 28 min
